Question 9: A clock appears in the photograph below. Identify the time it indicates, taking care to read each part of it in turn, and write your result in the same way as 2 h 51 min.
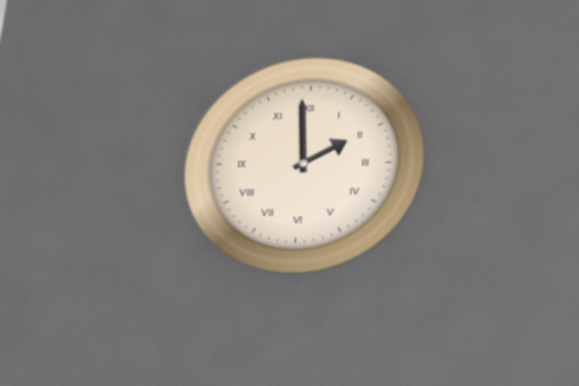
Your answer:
1 h 59 min
